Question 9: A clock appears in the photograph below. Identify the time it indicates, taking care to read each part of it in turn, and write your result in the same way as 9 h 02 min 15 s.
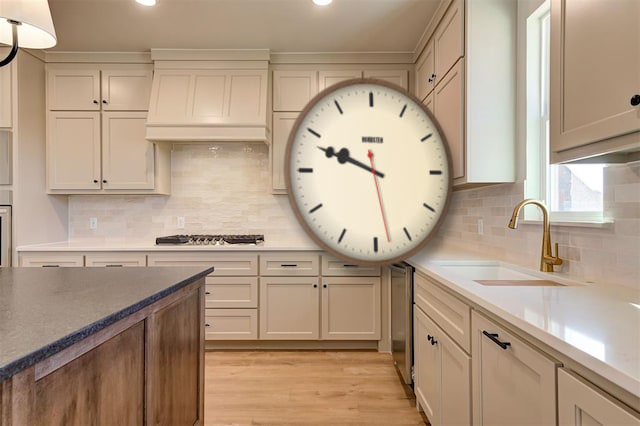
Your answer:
9 h 48 min 28 s
